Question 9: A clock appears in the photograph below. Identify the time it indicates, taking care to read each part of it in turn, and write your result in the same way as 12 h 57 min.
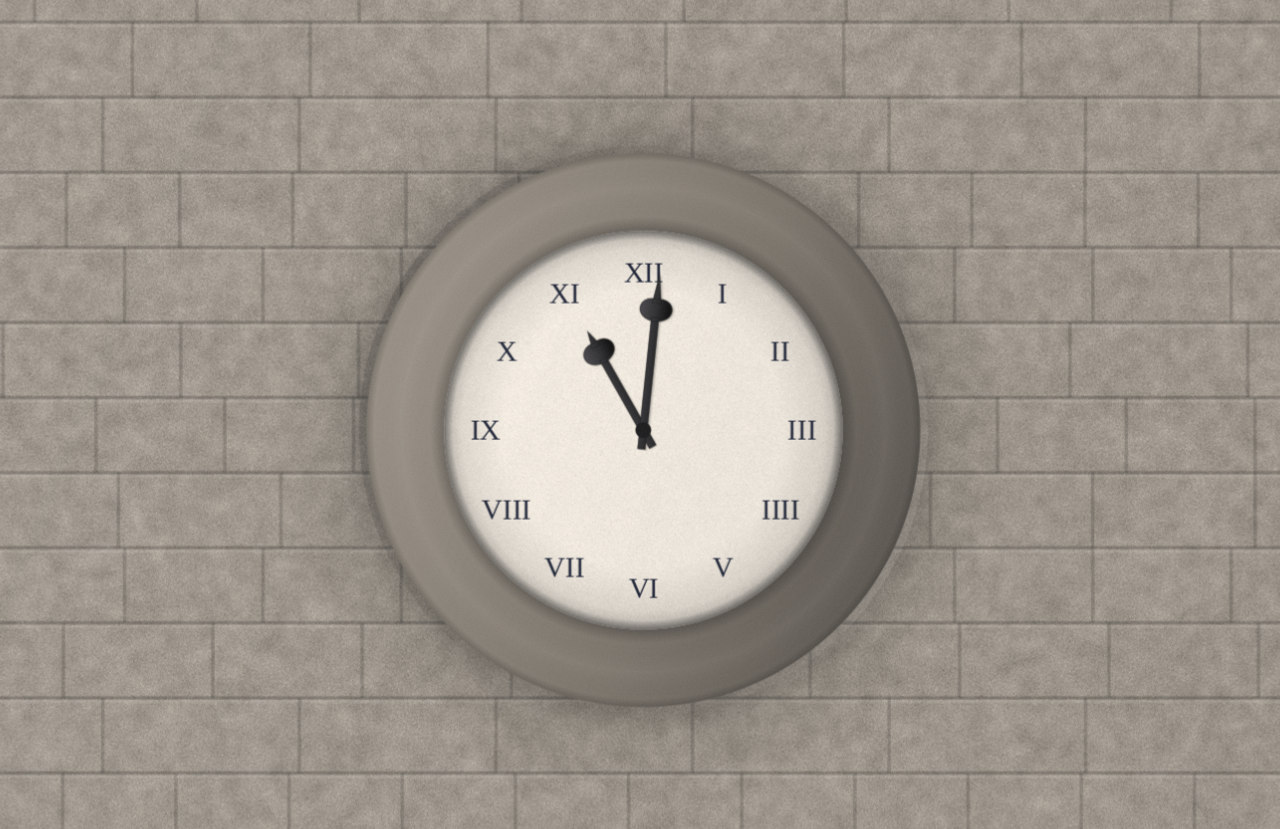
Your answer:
11 h 01 min
